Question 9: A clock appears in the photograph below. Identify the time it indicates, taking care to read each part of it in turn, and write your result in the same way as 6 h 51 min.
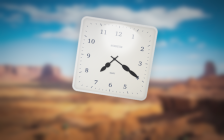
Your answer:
7 h 20 min
